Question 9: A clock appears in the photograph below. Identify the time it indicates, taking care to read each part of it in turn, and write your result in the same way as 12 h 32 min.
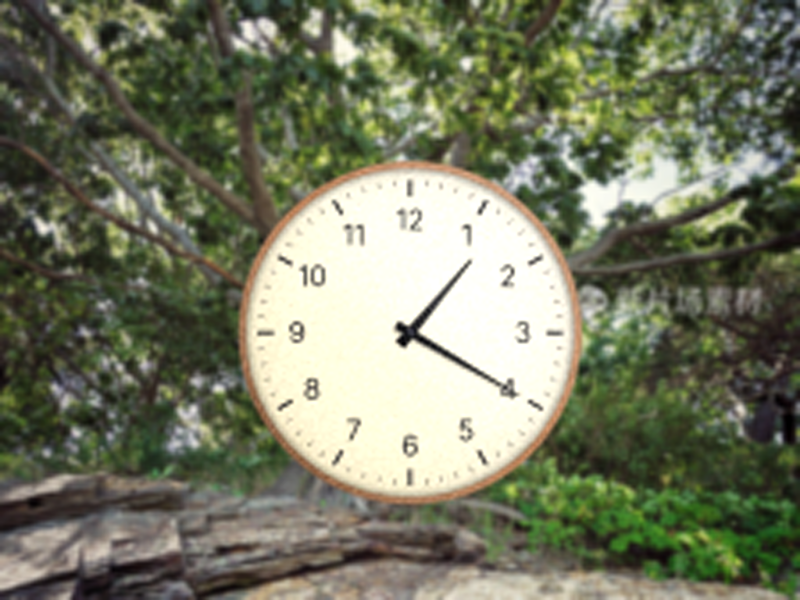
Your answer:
1 h 20 min
